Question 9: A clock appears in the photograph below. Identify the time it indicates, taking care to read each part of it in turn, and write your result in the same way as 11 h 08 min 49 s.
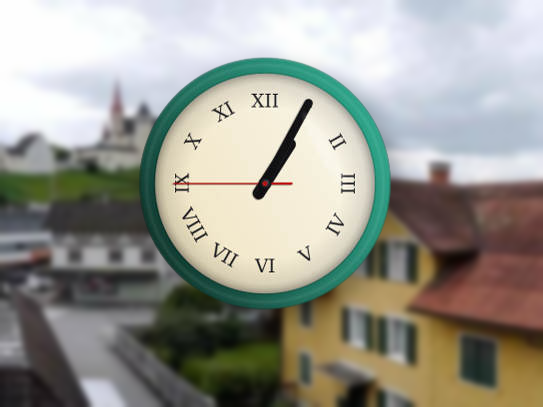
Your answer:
1 h 04 min 45 s
